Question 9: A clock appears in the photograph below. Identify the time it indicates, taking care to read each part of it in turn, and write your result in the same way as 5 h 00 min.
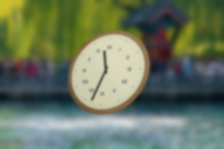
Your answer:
11 h 33 min
